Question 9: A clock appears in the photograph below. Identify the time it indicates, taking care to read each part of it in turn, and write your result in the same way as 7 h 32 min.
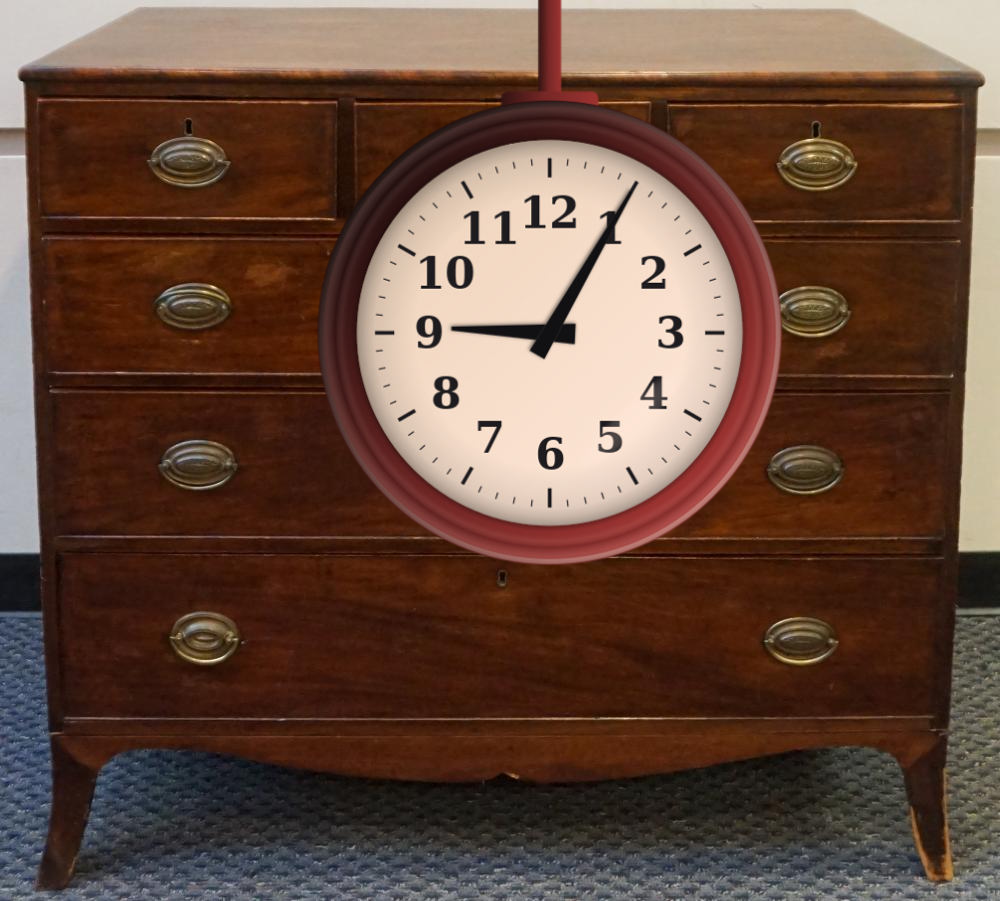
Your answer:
9 h 05 min
